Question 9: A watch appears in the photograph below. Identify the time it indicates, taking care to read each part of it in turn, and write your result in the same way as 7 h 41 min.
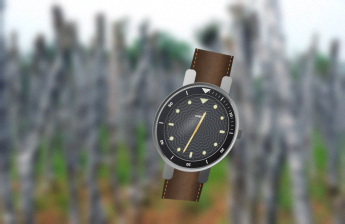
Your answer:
12 h 33 min
